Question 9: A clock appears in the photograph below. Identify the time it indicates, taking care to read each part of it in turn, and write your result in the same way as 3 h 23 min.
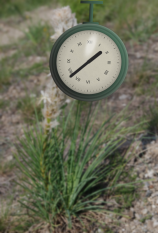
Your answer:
1 h 38 min
